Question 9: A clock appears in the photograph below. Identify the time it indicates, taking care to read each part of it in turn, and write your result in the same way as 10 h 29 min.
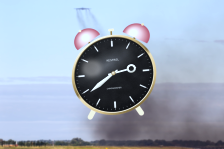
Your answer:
2 h 39 min
